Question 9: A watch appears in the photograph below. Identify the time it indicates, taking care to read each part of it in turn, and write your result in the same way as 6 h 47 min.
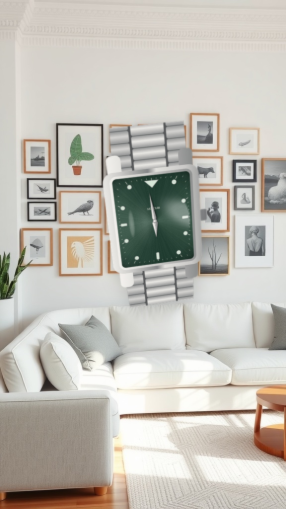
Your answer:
5 h 59 min
